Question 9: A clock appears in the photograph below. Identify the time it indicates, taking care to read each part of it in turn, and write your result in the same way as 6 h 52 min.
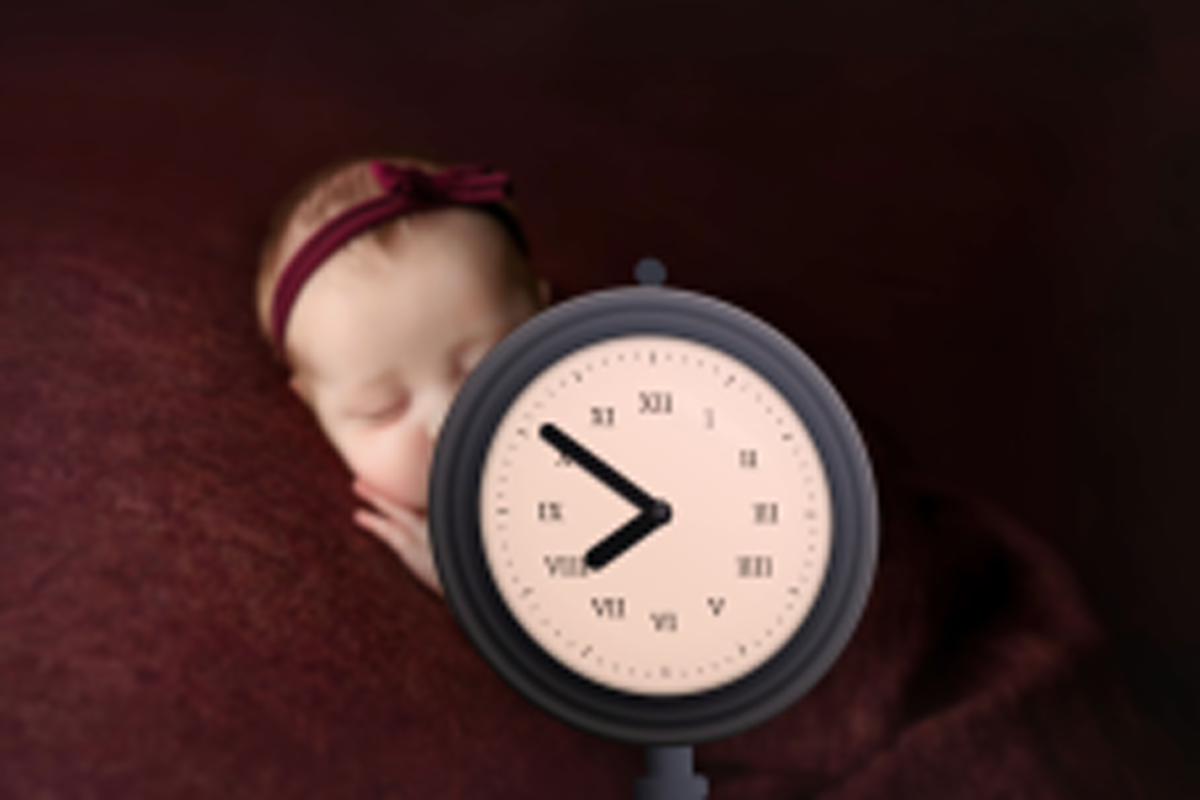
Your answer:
7 h 51 min
